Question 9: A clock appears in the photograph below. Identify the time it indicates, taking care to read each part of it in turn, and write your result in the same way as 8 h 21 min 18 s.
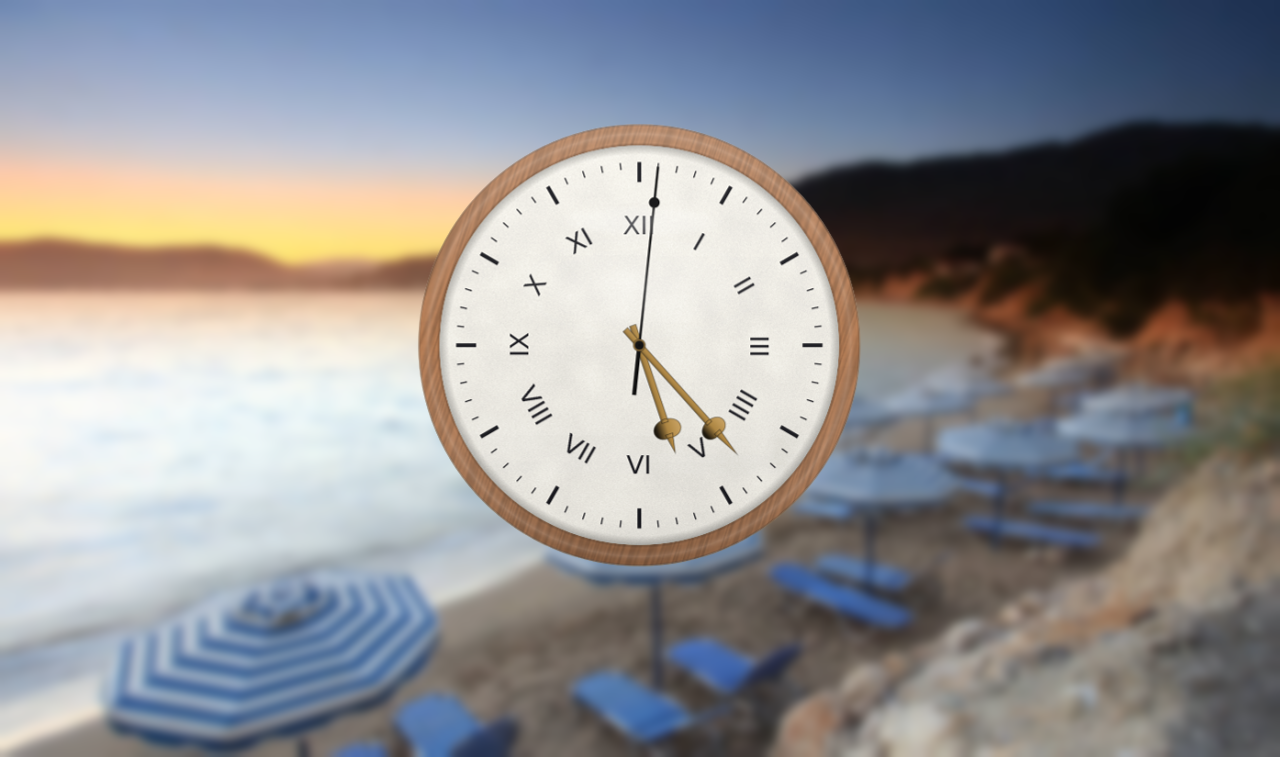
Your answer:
5 h 23 min 01 s
